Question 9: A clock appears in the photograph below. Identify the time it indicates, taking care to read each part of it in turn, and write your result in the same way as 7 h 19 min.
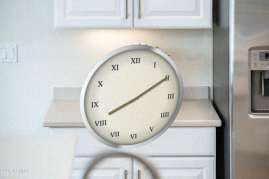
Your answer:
8 h 10 min
